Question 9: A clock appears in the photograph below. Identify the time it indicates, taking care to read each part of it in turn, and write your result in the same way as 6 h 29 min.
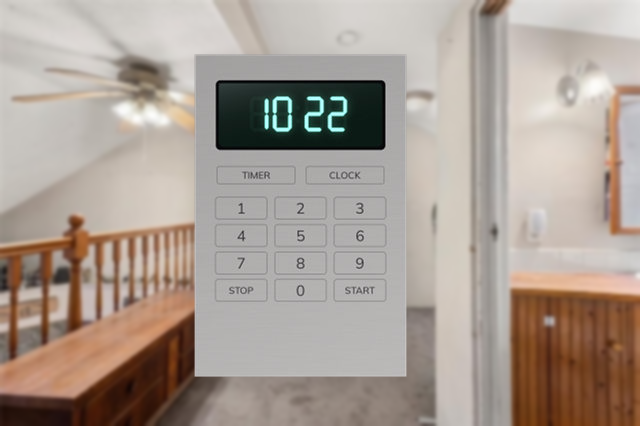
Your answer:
10 h 22 min
